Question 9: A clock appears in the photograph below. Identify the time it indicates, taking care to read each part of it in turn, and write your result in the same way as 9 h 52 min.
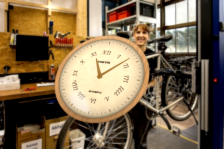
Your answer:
11 h 08 min
